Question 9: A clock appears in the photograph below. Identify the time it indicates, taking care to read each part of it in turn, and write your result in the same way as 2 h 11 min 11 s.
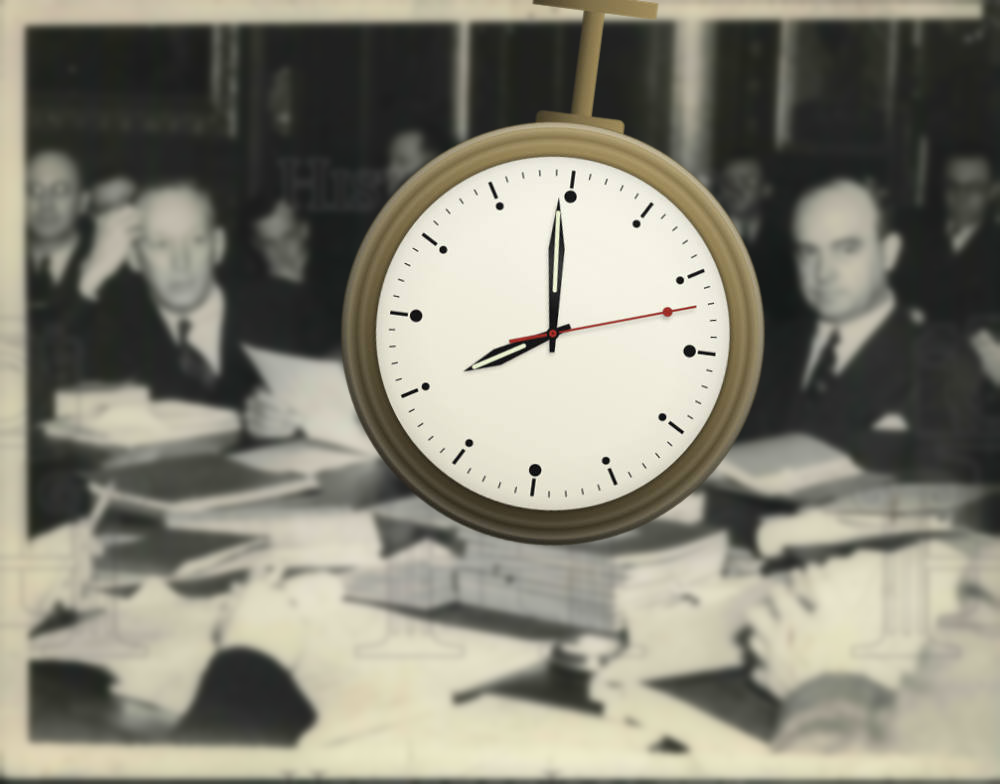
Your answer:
7 h 59 min 12 s
